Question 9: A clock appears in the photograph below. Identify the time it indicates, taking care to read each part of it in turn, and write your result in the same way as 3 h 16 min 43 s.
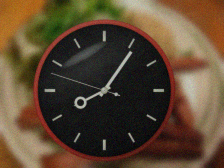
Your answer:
8 h 05 min 48 s
